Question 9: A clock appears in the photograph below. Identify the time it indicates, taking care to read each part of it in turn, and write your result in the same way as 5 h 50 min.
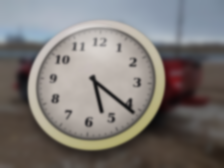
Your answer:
5 h 21 min
